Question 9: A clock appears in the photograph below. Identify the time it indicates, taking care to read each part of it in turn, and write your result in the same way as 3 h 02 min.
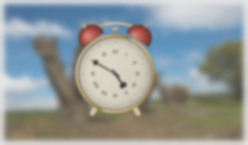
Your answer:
4 h 50 min
